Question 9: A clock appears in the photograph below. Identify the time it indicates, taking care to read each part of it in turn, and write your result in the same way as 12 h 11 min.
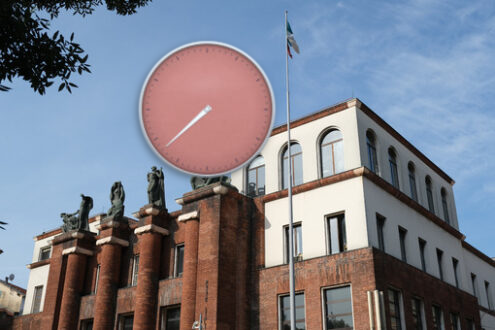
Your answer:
7 h 38 min
